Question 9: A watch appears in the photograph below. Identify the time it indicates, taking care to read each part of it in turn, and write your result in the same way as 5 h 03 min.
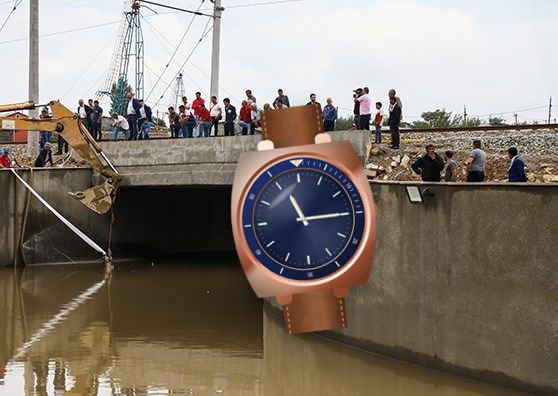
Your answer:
11 h 15 min
